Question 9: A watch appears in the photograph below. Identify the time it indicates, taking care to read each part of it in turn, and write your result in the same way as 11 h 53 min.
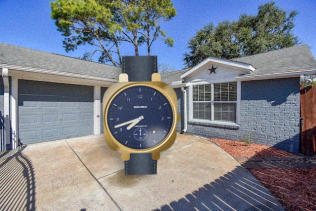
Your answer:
7 h 42 min
